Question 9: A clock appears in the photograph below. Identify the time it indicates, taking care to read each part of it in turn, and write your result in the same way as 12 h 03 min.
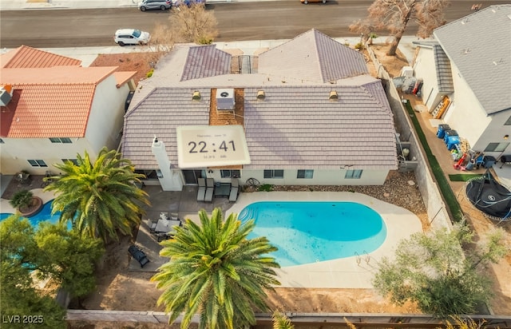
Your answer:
22 h 41 min
